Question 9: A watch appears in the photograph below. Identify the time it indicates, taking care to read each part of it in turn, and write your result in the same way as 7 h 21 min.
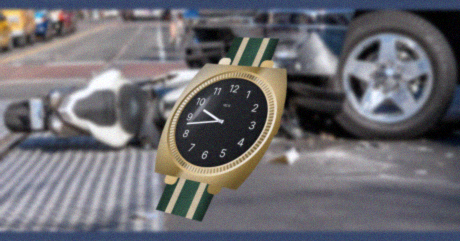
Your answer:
9 h 43 min
